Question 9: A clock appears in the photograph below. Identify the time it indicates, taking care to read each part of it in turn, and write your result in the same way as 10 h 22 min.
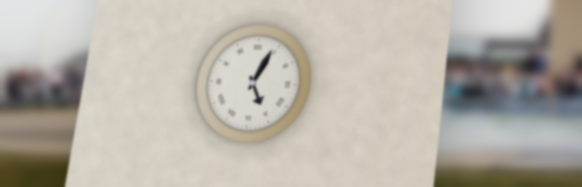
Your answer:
5 h 04 min
